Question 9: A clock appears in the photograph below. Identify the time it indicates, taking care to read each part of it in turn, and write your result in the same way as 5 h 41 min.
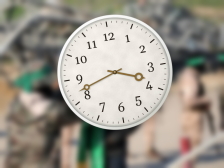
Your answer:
3 h 42 min
